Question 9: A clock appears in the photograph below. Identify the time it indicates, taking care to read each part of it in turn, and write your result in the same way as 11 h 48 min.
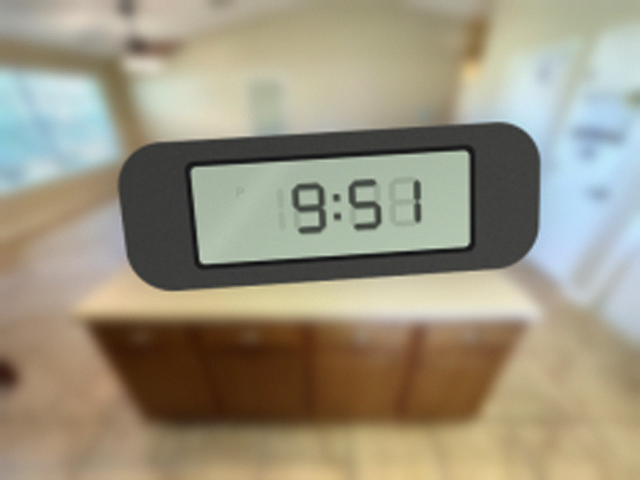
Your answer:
9 h 51 min
